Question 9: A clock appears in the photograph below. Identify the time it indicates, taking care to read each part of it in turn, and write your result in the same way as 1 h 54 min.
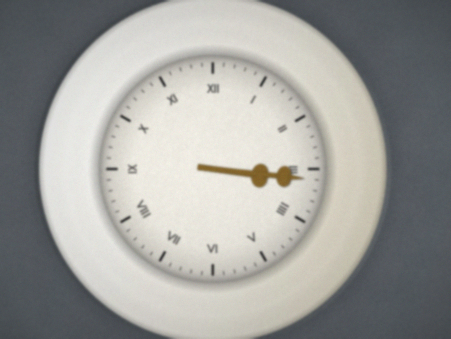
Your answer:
3 h 16 min
